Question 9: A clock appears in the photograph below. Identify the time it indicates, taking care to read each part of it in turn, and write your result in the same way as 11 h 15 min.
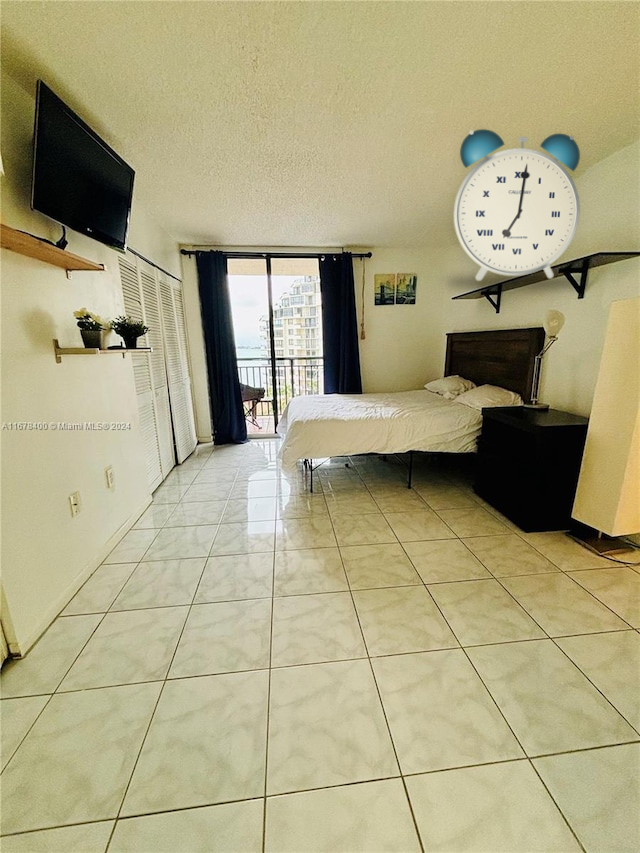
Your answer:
7 h 01 min
